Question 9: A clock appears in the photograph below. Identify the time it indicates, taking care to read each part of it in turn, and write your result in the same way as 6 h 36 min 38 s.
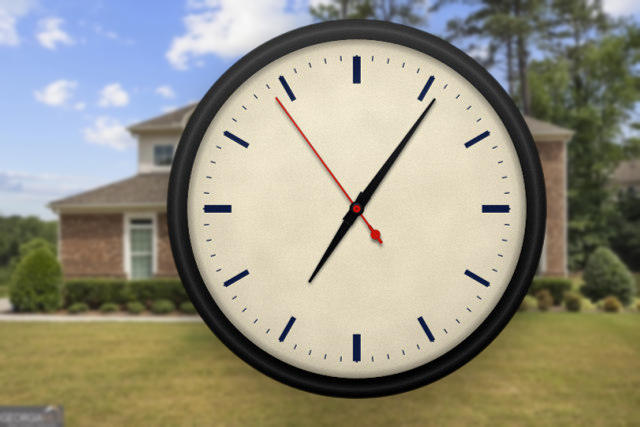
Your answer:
7 h 05 min 54 s
